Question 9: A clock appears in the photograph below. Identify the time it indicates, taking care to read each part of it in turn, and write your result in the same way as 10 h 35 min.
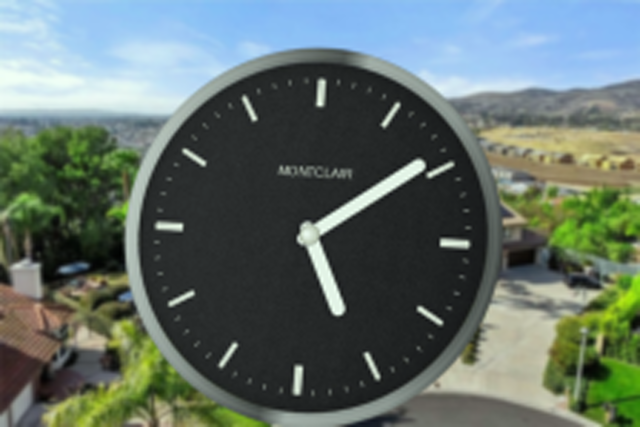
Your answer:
5 h 09 min
